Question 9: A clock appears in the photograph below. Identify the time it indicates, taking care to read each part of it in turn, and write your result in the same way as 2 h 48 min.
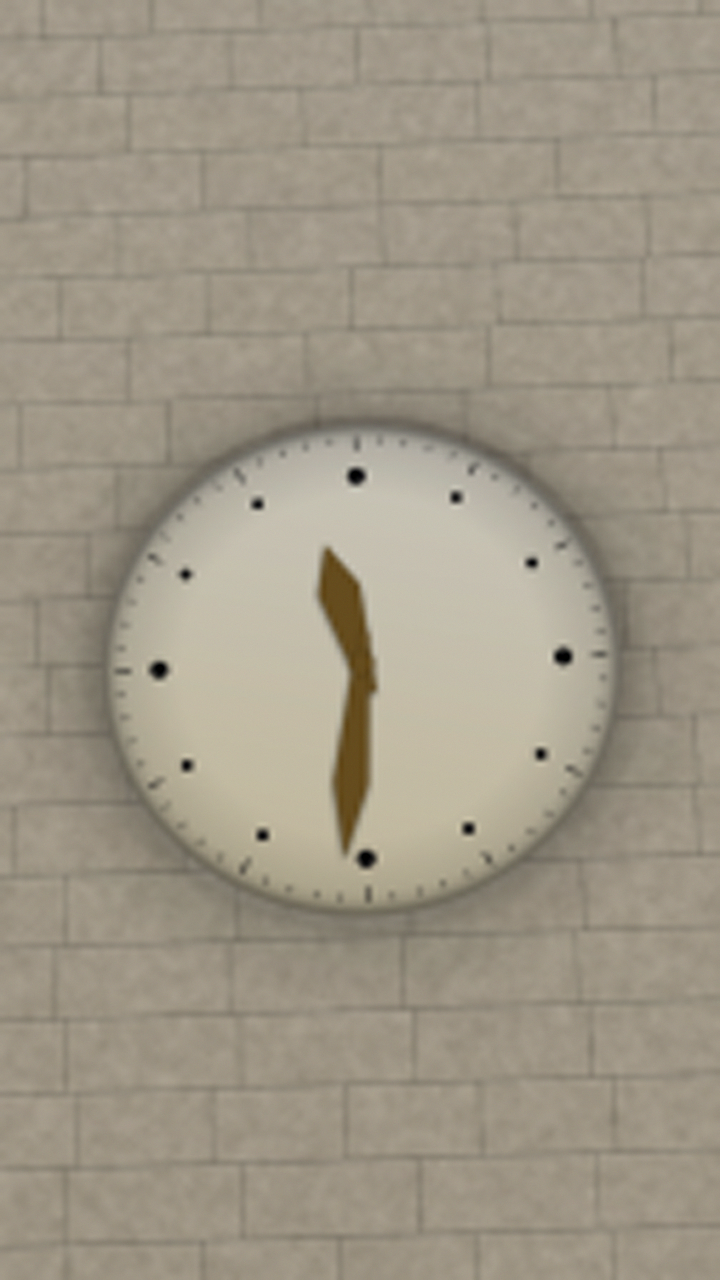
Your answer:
11 h 31 min
